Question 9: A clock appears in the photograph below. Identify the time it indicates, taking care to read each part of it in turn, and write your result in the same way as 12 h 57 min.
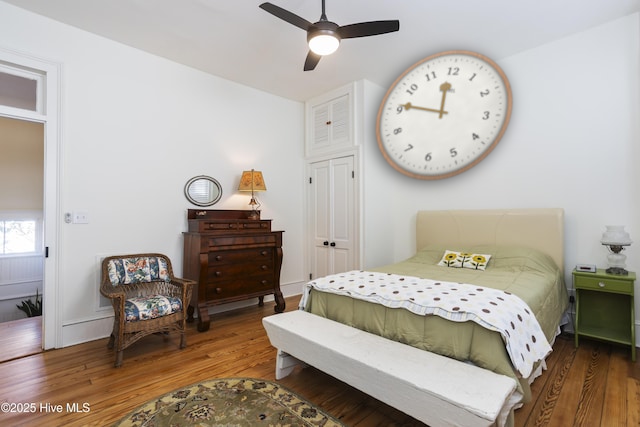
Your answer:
11 h 46 min
